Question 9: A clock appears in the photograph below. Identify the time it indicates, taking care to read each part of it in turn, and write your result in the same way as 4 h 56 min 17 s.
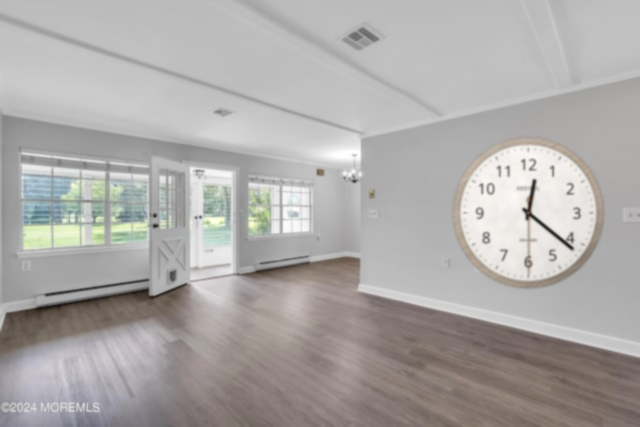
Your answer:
12 h 21 min 30 s
